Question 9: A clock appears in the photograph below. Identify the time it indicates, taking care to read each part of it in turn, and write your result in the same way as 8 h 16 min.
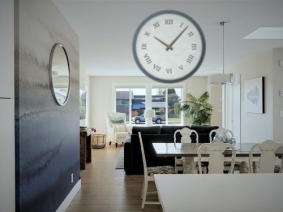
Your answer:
10 h 07 min
